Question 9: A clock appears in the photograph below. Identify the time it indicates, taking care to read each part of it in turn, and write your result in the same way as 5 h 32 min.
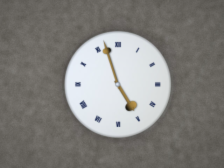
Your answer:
4 h 57 min
